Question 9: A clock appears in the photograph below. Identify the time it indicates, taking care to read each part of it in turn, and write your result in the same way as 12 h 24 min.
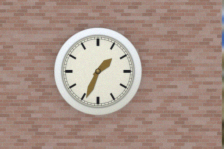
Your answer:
1 h 34 min
